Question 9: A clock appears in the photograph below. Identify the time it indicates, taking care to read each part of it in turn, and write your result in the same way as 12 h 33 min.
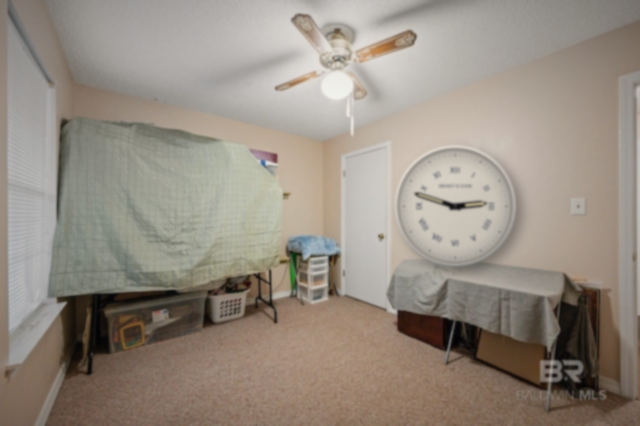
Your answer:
2 h 48 min
